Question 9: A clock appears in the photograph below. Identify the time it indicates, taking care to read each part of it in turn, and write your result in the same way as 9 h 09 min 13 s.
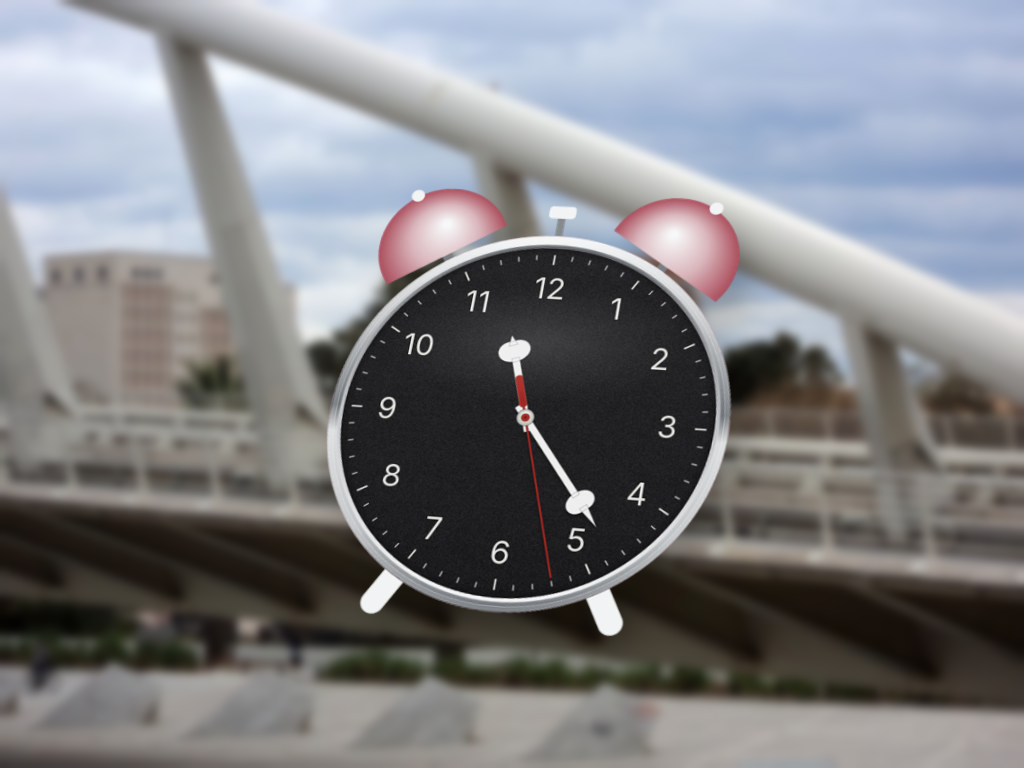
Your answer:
11 h 23 min 27 s
